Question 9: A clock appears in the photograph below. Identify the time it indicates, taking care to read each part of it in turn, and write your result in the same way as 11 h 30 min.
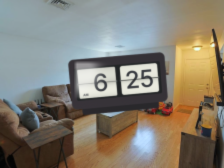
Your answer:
6 h 25 min
